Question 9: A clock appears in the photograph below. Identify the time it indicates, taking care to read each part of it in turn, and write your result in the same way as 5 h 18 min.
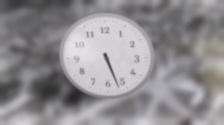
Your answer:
5 h 27 min
